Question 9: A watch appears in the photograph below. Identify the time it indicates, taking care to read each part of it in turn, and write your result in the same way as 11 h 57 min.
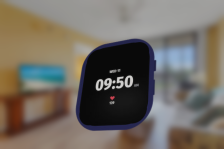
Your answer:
9 h 50 min
